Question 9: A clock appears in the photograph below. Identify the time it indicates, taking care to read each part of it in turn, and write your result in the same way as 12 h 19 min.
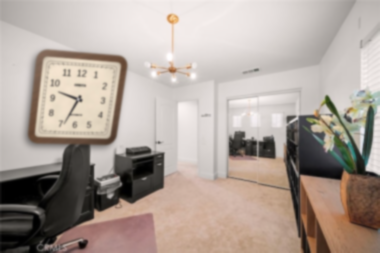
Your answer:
9 h 34 min
